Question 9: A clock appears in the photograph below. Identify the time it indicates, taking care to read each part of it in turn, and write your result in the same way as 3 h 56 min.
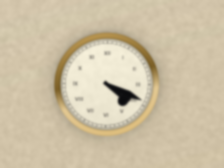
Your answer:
4 h 19 min
